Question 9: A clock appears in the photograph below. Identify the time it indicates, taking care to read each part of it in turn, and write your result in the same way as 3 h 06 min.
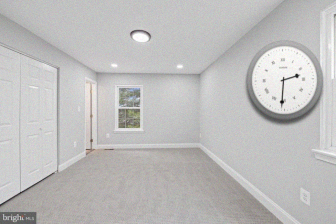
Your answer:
2 h 31 min
